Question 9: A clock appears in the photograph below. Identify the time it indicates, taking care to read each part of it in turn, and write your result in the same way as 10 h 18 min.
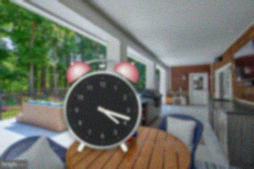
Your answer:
4 h 18 min
